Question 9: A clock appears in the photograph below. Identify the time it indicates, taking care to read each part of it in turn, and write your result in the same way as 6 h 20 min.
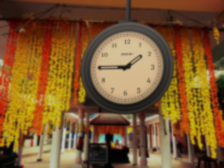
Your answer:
1 h 45 min
